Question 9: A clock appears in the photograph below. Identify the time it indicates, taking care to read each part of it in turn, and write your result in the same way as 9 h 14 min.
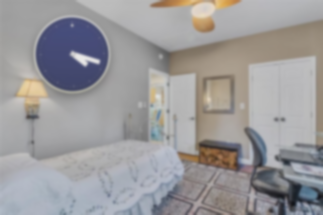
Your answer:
4 h 18 min
